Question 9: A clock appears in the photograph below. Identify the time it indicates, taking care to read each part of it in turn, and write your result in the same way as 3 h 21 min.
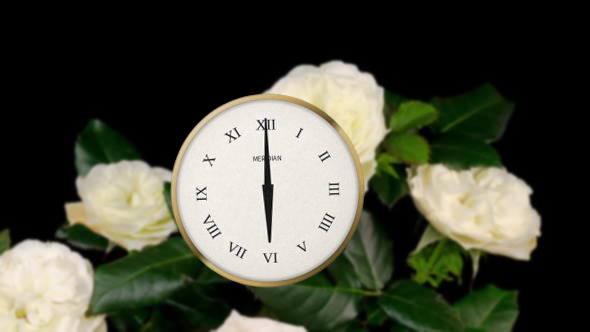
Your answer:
6 h 00 min
